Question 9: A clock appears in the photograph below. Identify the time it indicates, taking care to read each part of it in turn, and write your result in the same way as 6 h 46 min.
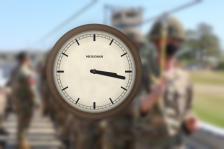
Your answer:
3 h 17 min
